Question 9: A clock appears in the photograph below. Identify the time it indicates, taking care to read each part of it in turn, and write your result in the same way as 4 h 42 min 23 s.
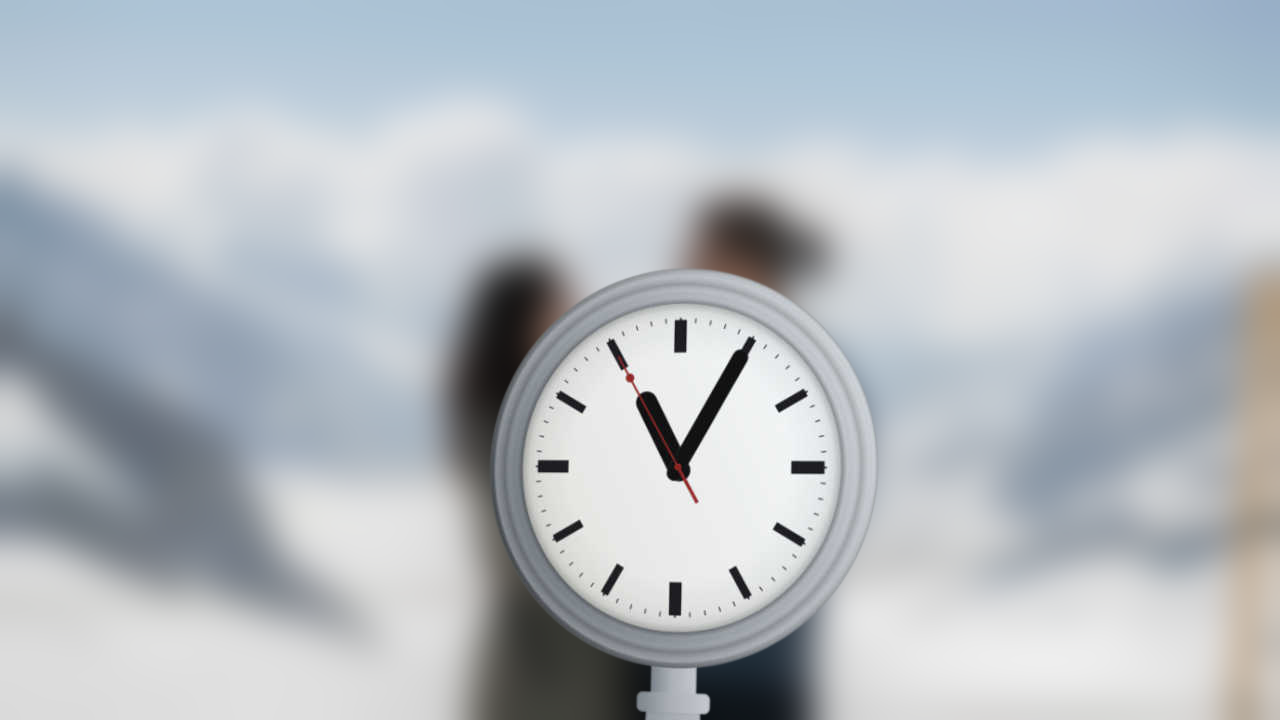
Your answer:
11 h 04 min 55 s
